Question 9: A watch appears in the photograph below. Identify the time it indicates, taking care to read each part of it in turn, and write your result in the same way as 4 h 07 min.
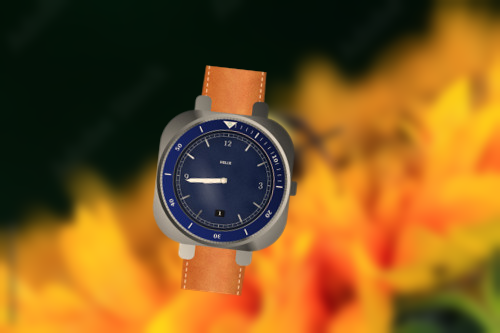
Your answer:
8 h 44 min
